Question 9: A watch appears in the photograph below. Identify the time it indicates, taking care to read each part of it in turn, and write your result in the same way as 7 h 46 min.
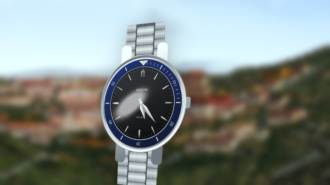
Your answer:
5 h 23 min
